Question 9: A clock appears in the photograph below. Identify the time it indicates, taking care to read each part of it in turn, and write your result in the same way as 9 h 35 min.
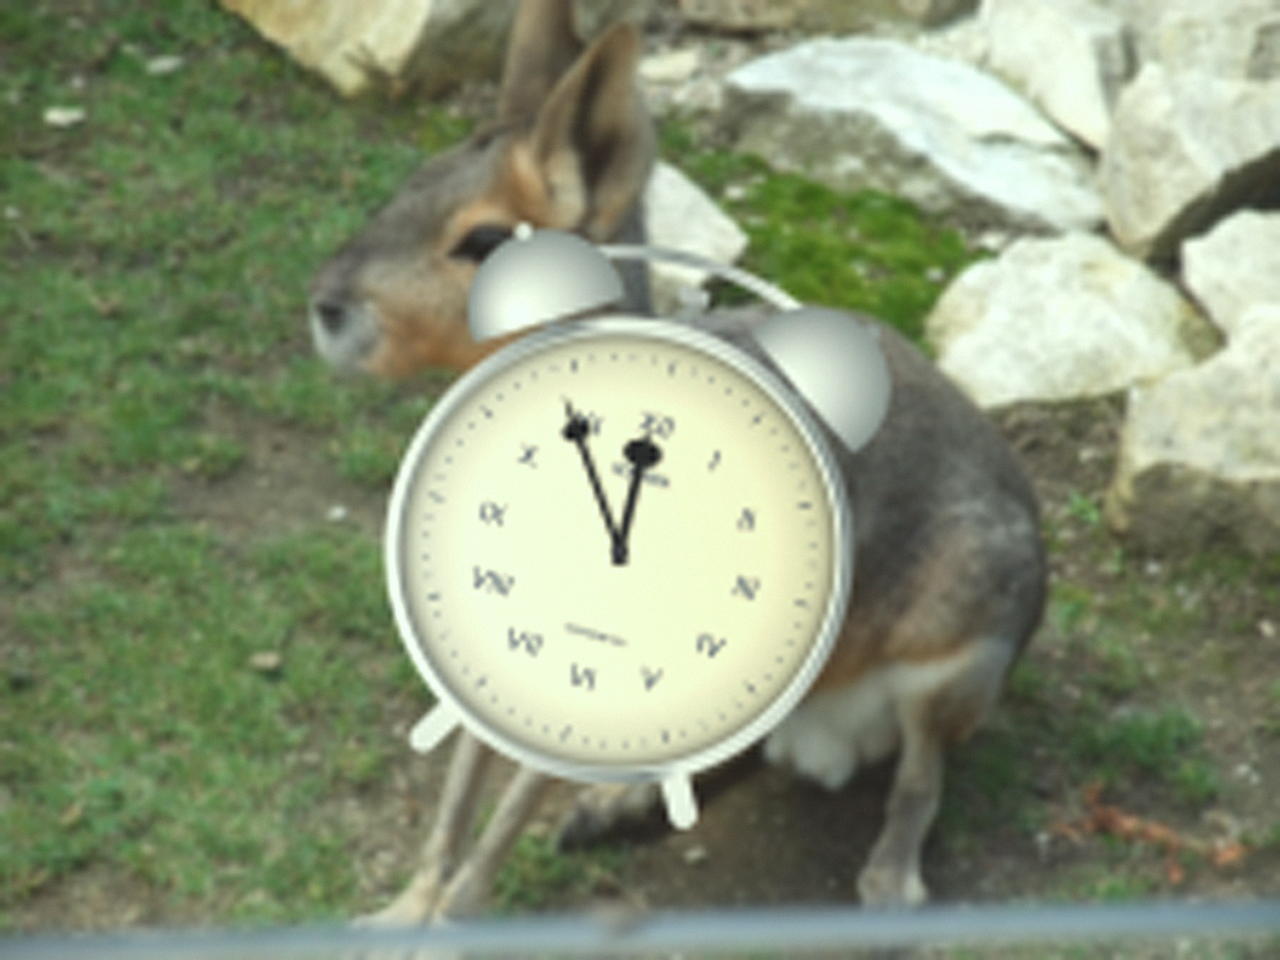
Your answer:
11 h 54 min
